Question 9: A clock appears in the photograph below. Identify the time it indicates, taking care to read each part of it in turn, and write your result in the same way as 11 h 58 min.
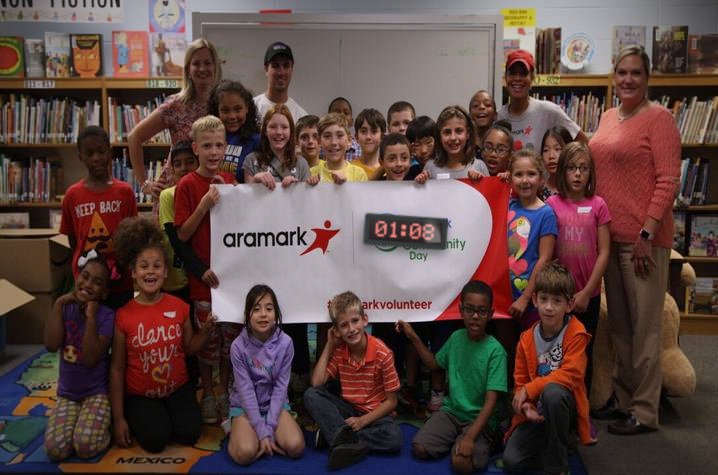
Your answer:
1 h 08 min
